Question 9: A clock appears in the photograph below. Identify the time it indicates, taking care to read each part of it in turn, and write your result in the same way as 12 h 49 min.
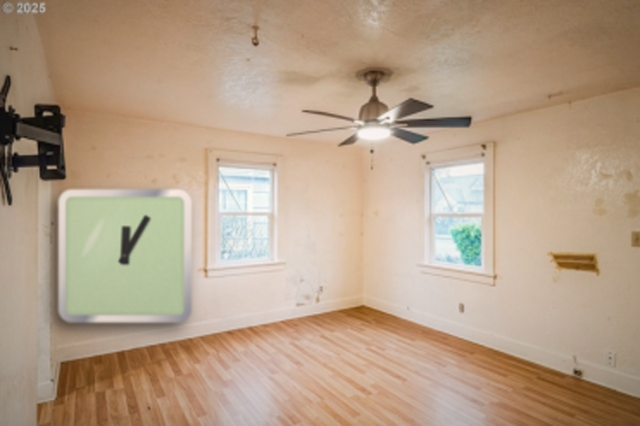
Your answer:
12 h 05 min
